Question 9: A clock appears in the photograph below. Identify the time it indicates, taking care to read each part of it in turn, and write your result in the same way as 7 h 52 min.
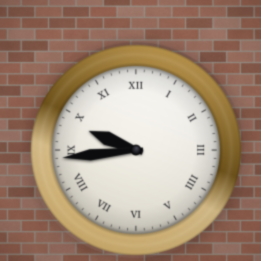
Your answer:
9 h 44 min
